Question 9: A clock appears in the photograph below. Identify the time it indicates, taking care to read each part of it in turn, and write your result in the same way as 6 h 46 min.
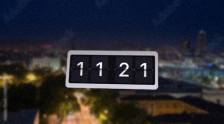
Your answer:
11 h 21 min
